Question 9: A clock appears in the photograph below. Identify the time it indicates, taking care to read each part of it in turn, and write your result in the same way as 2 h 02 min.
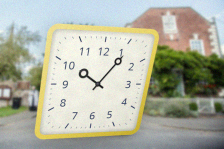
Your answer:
10 h 06 min
